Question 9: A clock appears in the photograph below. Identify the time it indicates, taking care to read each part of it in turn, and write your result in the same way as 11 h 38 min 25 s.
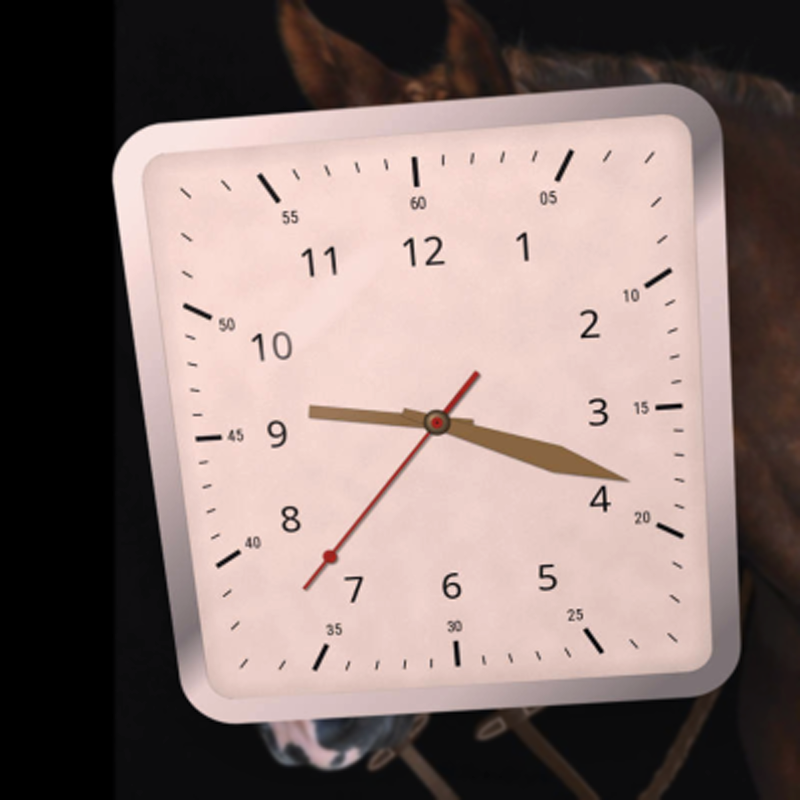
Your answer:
9 h 18 min 37 s
